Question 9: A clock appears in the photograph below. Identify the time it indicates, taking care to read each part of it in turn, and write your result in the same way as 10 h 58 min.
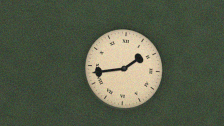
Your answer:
1 h 43 min
